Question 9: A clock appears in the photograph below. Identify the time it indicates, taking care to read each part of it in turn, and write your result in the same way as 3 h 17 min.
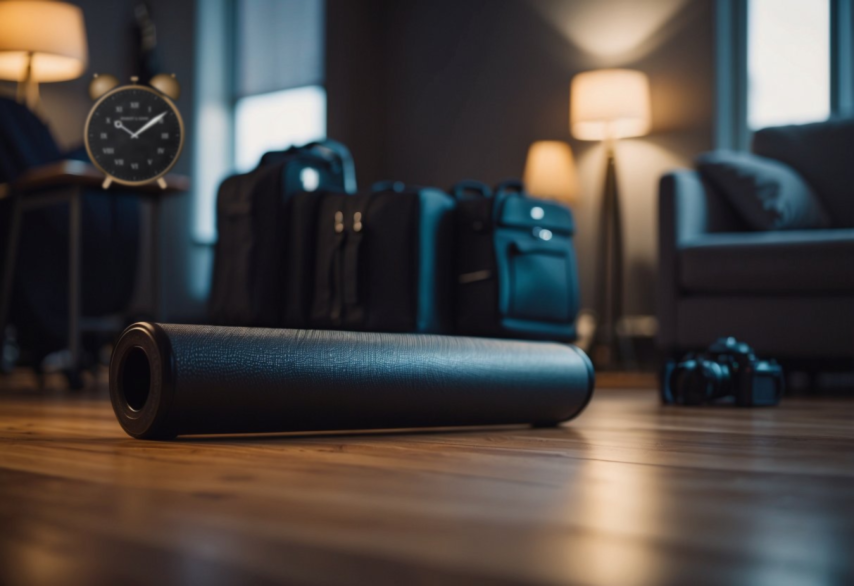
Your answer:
10 h 09 min
